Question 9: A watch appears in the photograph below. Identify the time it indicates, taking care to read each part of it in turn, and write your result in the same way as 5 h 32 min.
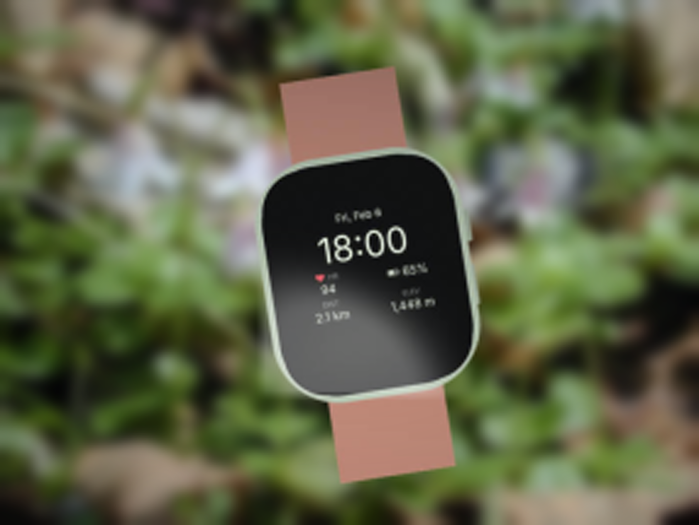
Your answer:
18 h 00 min
